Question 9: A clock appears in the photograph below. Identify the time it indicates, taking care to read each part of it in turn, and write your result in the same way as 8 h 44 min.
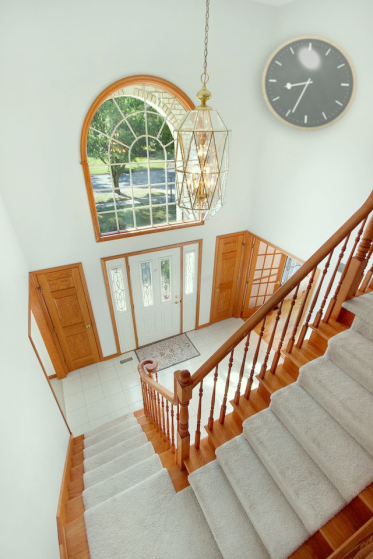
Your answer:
8 h 34 min
